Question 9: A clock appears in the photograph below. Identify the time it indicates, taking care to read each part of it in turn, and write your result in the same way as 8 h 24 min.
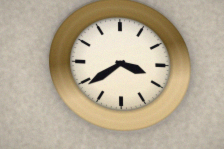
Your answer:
3 h 39 min
